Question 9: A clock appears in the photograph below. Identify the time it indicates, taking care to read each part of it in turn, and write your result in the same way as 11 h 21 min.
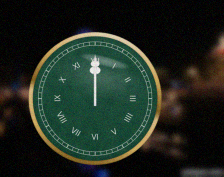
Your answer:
12 h 00 min
